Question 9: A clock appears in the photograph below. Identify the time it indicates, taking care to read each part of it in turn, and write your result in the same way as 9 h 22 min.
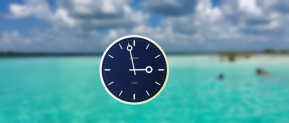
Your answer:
2 h 58 min
